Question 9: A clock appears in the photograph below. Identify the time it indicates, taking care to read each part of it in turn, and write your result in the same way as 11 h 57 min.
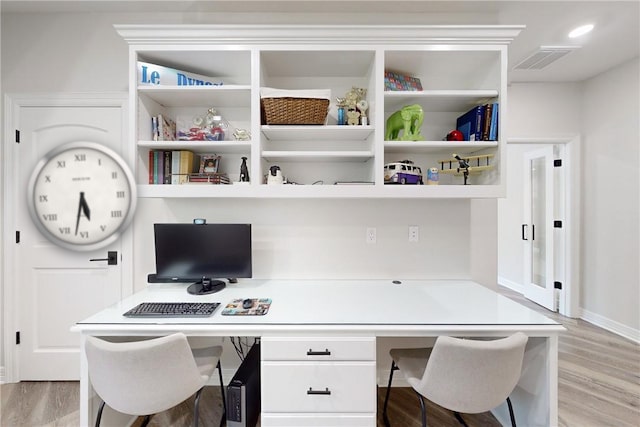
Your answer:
5 h 32 min
